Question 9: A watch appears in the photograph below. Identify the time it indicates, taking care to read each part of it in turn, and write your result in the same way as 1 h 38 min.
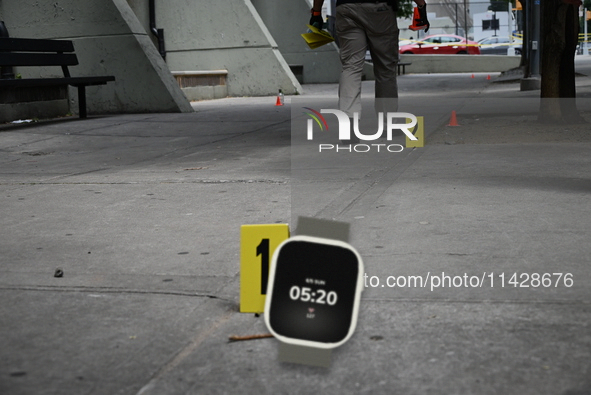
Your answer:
5 h 20 min
